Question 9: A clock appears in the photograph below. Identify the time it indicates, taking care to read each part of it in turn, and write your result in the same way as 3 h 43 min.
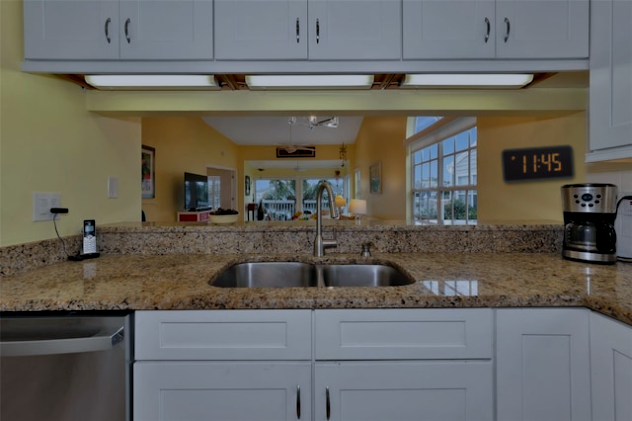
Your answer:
11 h 45 min
